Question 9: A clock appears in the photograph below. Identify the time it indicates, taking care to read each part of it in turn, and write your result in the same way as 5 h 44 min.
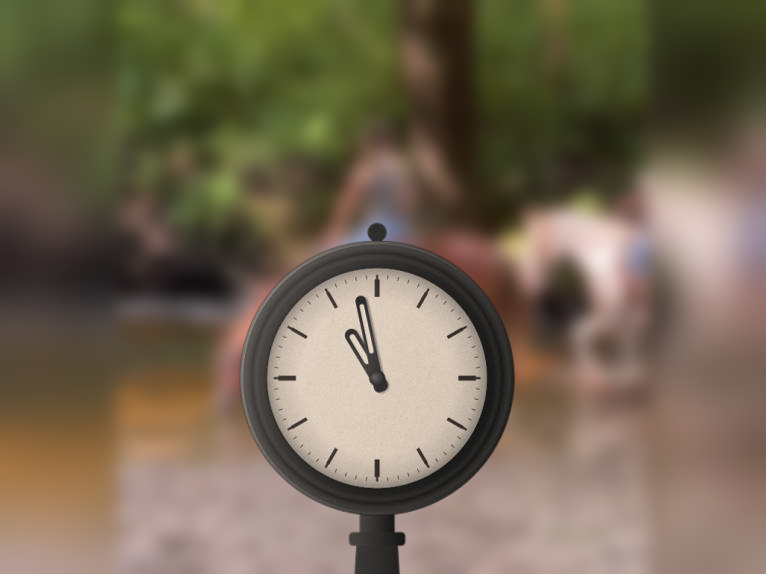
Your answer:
10 h 58 min
